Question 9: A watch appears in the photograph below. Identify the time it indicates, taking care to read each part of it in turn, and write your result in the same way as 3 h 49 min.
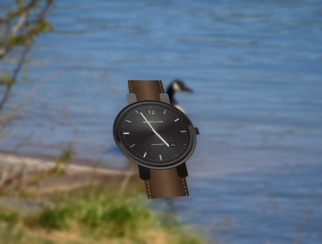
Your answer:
4 h 56 min
